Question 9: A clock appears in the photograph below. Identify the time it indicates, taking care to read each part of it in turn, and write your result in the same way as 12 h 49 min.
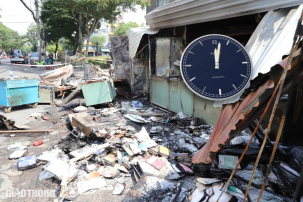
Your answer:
12 h 02 min
